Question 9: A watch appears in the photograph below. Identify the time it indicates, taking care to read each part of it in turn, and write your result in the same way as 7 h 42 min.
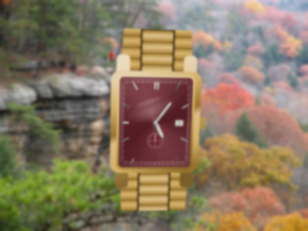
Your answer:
5 h 06 min
